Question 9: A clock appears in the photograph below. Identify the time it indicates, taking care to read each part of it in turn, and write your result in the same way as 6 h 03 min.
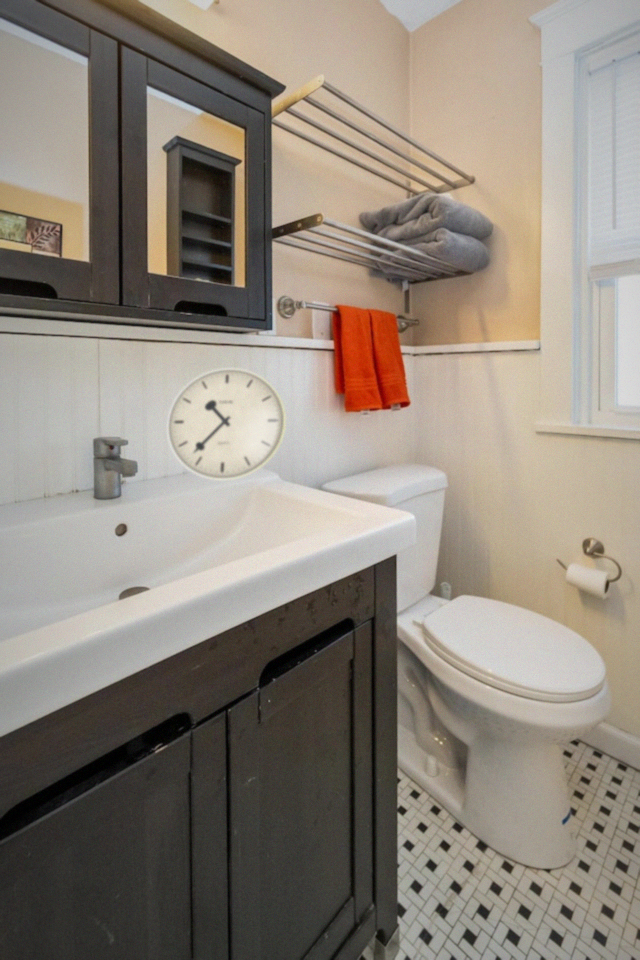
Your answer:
10 h 37 min
